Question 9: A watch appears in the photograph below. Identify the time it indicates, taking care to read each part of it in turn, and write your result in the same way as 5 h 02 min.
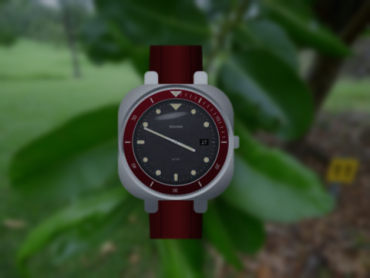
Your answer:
3 h 49 min
